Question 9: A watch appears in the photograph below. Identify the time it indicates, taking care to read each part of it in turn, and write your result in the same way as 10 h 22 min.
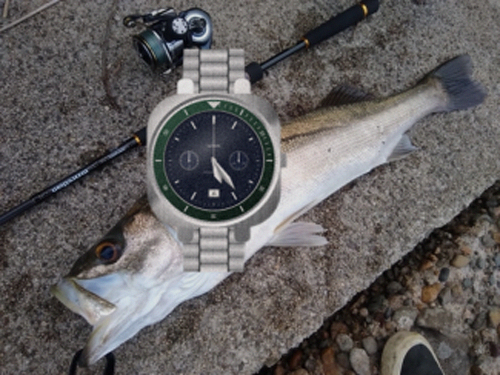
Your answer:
5 h 24 min
